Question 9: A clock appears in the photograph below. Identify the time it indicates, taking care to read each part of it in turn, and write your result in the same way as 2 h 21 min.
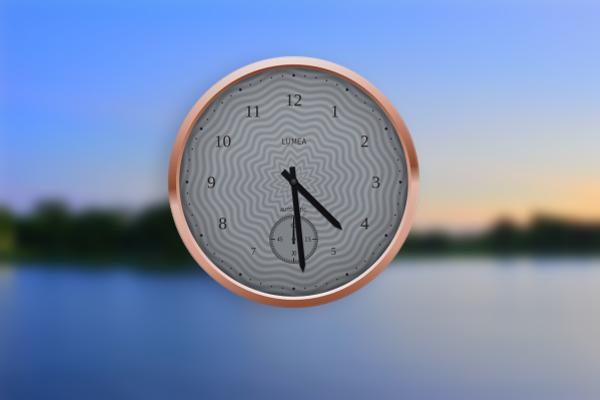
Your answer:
4 h 29 min
